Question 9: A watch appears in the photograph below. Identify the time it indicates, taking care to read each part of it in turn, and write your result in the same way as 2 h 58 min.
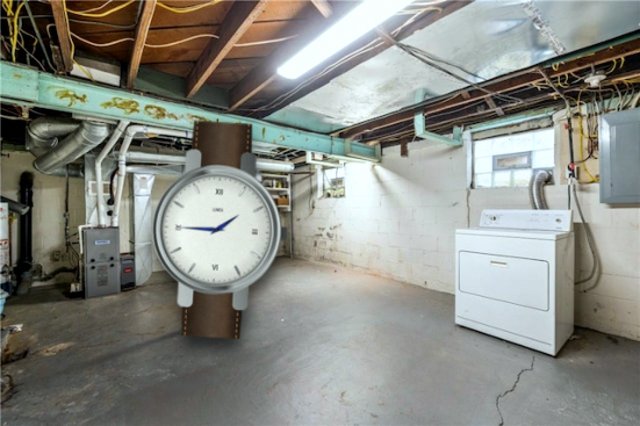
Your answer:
1 h 45 min
